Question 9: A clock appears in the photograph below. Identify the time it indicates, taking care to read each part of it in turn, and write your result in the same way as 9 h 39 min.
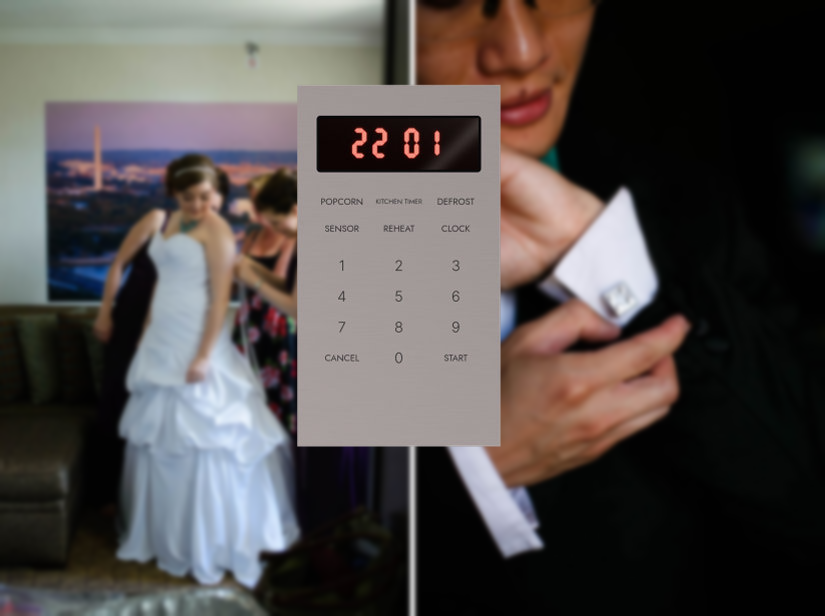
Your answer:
22 h 01 min
